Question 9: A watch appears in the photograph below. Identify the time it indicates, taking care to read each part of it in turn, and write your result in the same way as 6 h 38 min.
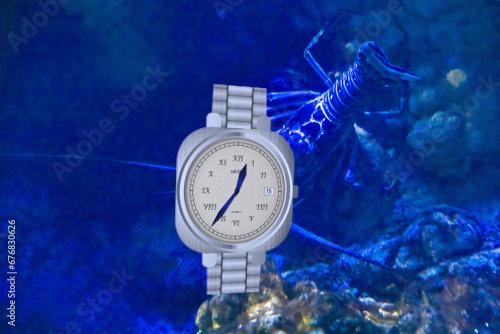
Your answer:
12 h 36 min
